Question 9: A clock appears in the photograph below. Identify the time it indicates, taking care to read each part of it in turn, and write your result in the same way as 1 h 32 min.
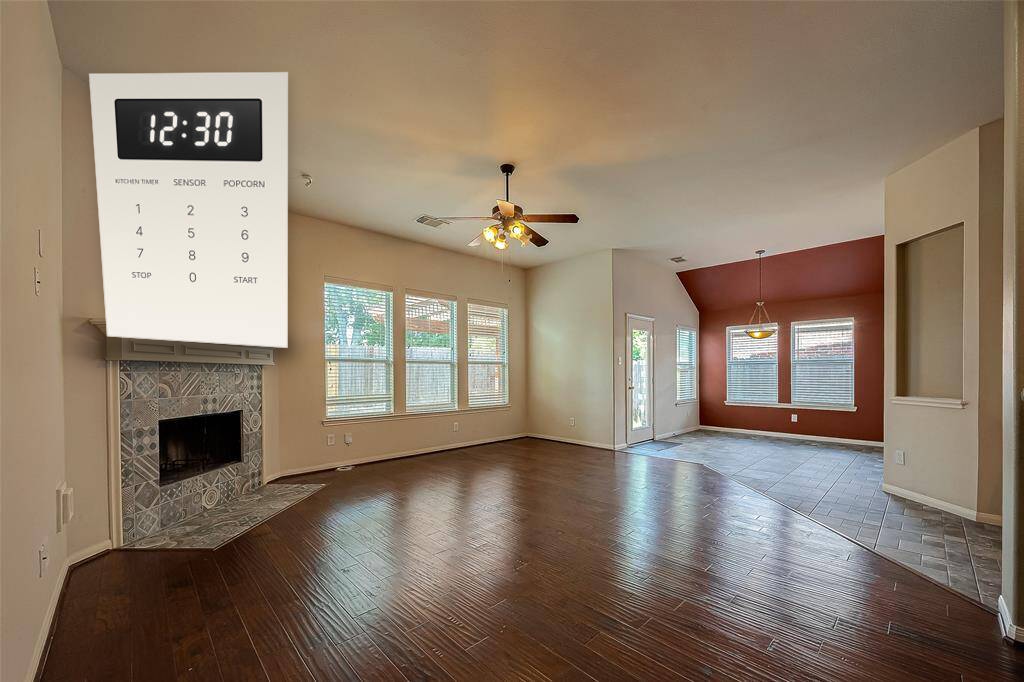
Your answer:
12 h 30 min
